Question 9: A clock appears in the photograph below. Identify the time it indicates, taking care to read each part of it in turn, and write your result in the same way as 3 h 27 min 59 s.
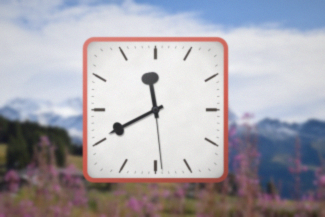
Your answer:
11 h 40 min 29 s
